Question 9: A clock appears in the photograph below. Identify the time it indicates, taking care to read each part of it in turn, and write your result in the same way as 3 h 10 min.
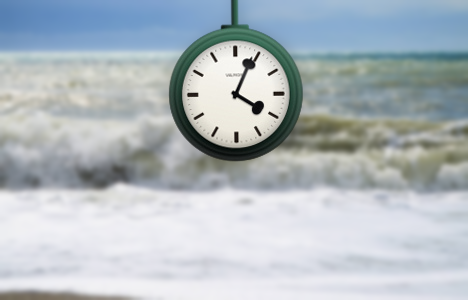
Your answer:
4 h 04 min
